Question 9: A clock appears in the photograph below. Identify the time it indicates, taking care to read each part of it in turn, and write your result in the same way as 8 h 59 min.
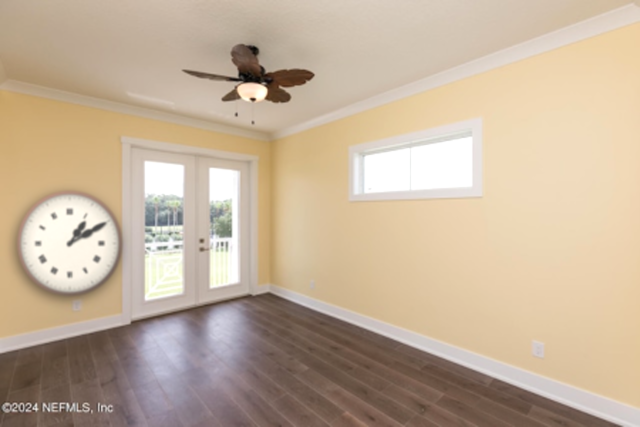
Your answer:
1 h 10 min
